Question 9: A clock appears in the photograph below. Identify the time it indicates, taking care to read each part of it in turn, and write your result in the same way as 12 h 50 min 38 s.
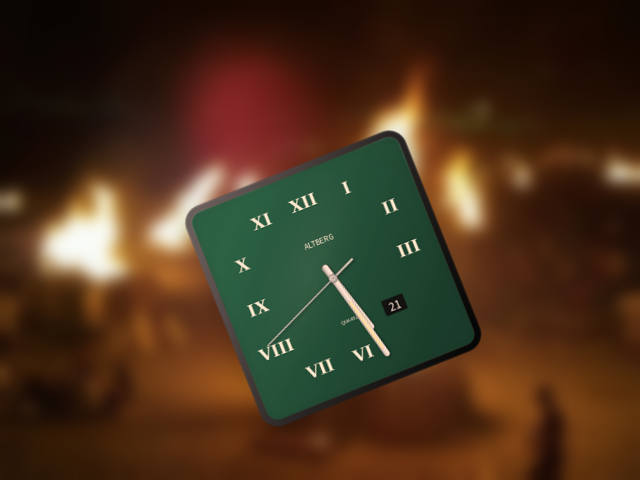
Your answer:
5 h 27 min 41 s
